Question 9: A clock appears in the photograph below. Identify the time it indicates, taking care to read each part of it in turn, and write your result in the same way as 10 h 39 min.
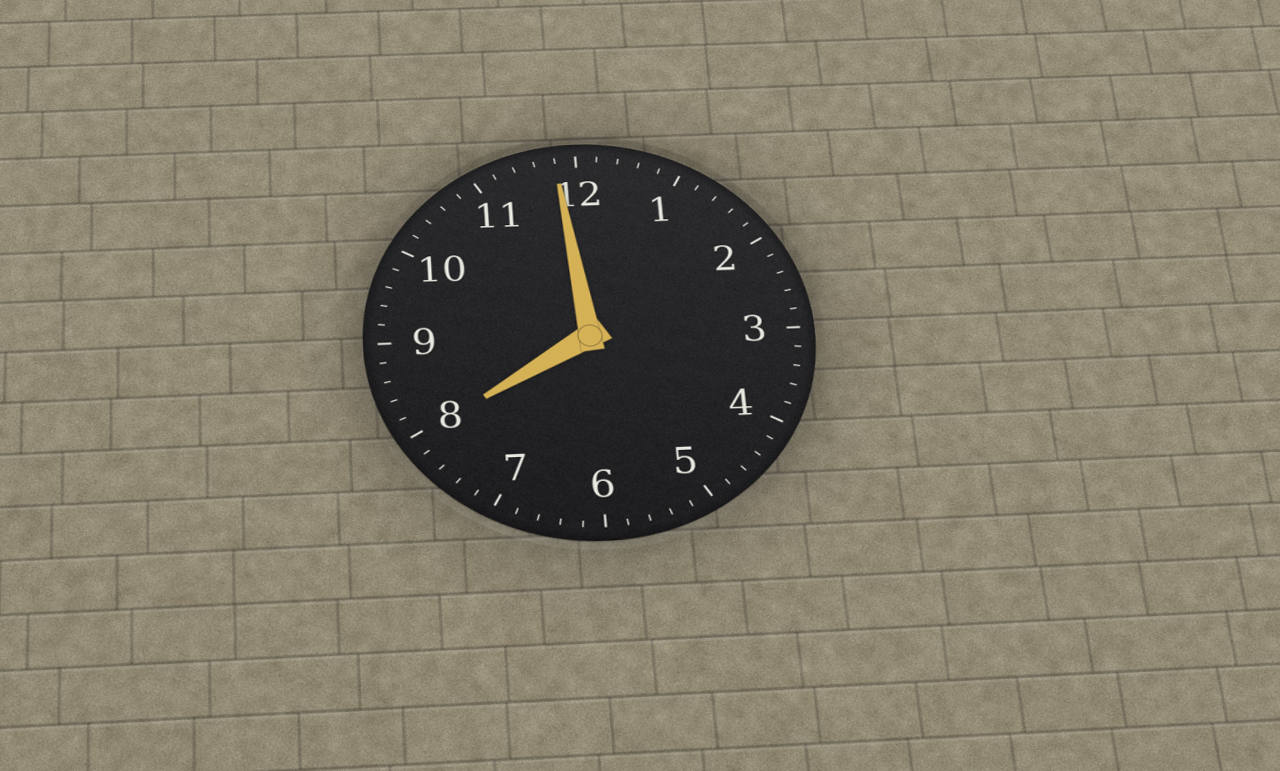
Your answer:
7 h 59 min
